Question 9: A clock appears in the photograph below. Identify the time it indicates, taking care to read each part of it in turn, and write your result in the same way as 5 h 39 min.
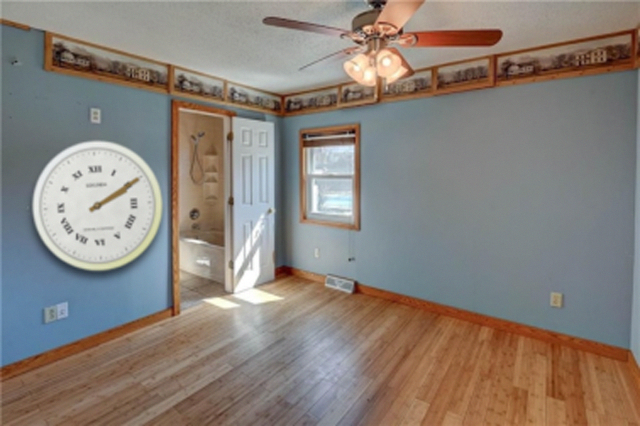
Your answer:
2 h 10 min
